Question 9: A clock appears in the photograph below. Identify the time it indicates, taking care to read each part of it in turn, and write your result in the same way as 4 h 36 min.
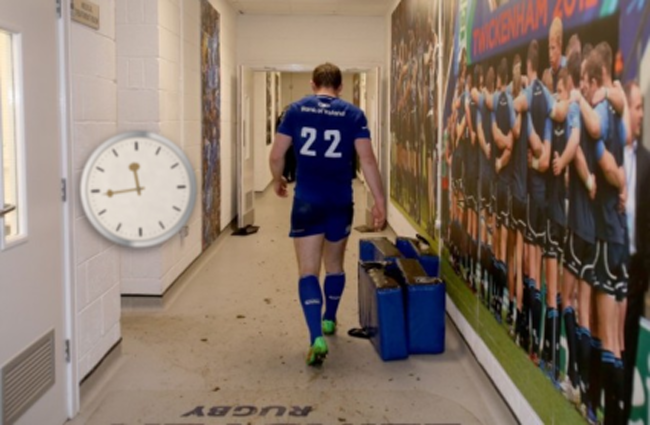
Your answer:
11 h 44 min
